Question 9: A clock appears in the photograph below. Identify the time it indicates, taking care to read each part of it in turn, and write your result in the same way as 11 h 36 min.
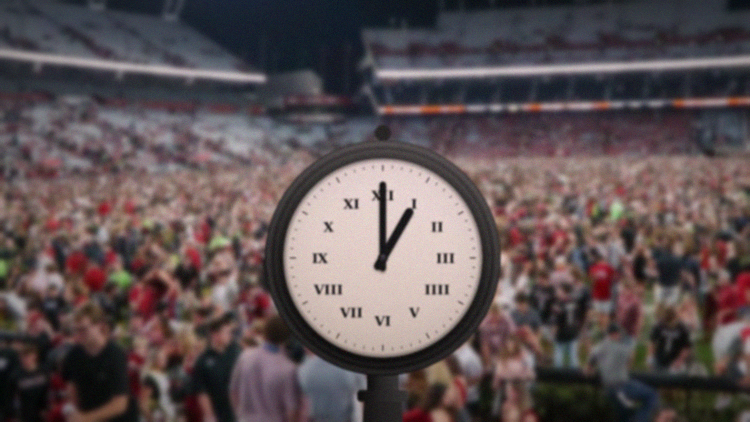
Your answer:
1 h 00 min
